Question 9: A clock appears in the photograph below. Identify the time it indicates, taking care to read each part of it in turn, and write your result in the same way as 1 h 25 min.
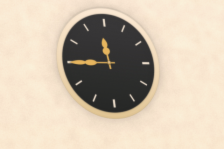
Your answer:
11 h 45 min
